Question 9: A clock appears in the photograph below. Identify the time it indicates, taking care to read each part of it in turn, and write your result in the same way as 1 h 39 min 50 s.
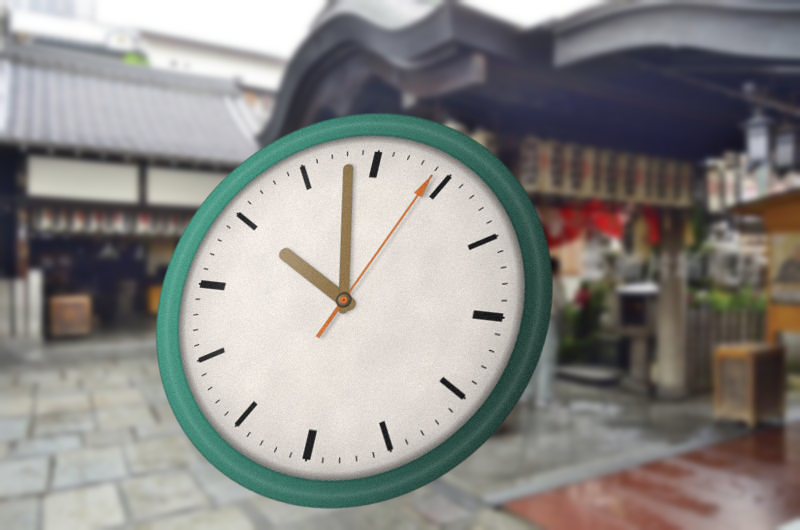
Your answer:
9 h 58 min 04 s
